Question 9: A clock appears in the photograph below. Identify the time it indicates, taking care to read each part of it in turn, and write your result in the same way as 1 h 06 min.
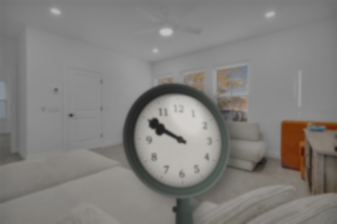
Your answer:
9 h 50 min
